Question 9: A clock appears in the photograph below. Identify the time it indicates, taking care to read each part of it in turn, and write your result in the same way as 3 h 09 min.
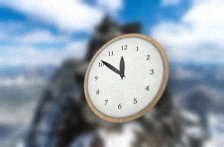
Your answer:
11 h 51 min
